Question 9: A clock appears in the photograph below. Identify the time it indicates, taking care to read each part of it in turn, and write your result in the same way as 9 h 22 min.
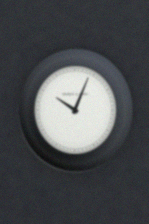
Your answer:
10 h 04 min
